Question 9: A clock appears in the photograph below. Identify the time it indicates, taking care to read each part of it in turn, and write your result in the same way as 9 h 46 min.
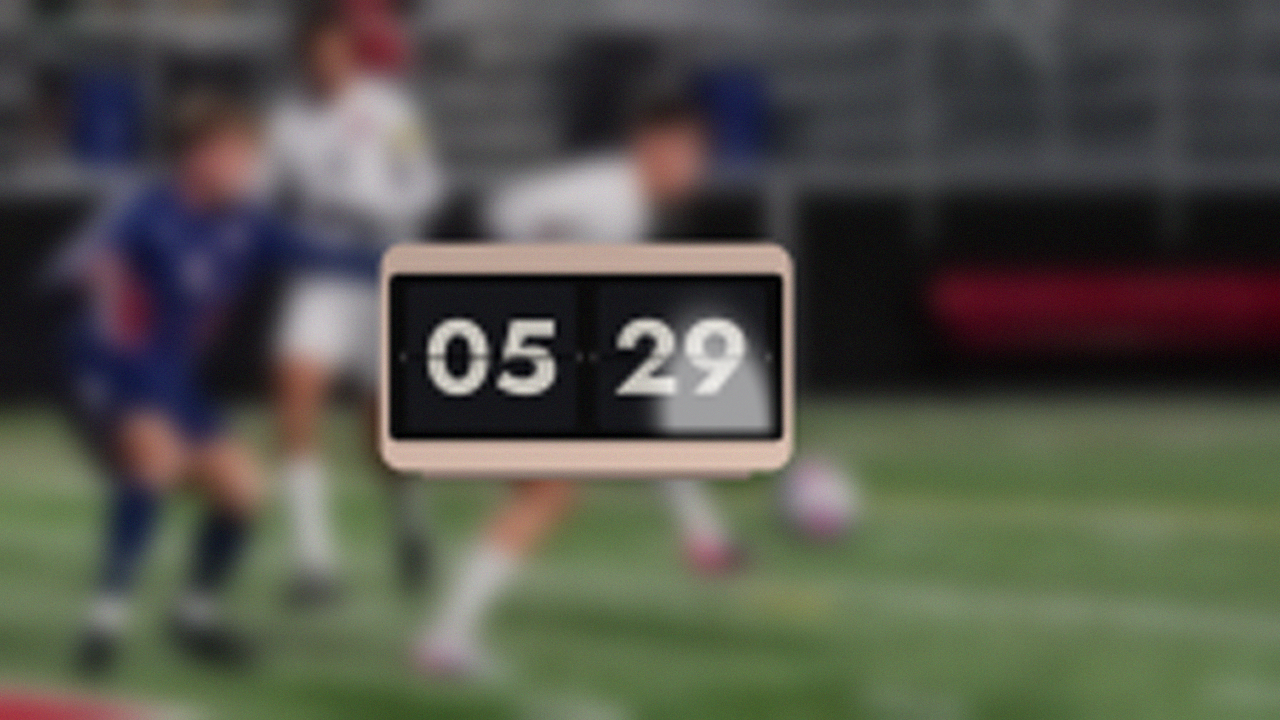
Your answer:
5 h 29 min
